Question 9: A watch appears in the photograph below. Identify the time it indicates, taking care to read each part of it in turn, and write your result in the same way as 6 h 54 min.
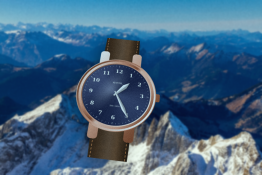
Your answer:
1 h 25 min
